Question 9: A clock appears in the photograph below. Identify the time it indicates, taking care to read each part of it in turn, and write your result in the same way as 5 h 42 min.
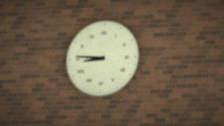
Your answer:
8 h 46 min
